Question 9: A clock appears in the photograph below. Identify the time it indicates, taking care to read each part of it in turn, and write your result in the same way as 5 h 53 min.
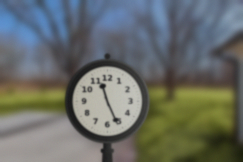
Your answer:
11 h 26 min
